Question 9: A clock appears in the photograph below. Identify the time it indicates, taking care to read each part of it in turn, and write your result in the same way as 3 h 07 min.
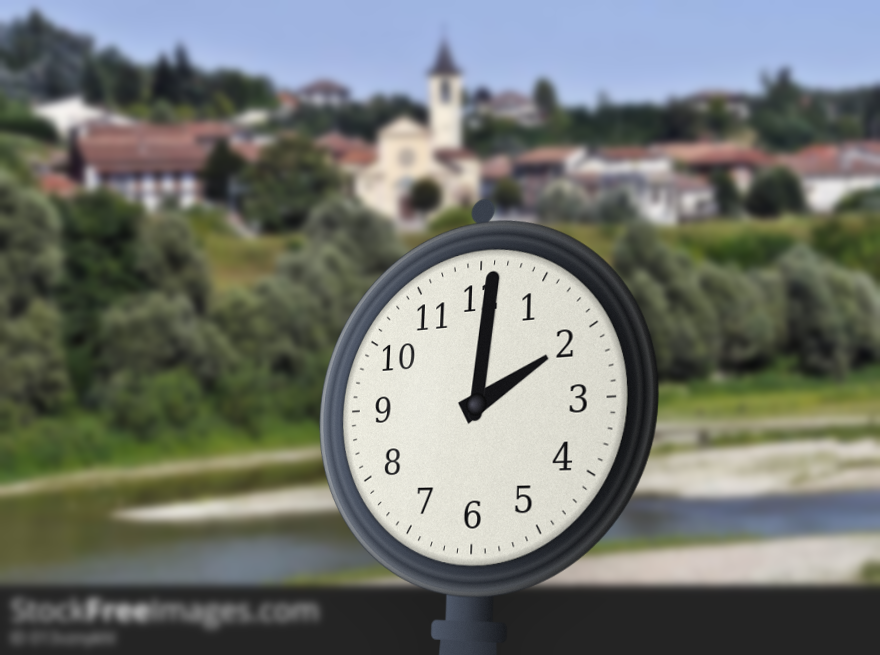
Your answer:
2 h 01 min
